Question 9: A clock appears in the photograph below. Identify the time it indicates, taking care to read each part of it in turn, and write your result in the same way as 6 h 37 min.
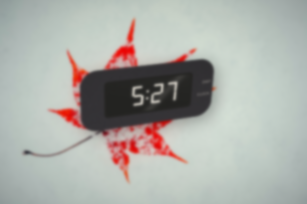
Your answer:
5 h 27 min
